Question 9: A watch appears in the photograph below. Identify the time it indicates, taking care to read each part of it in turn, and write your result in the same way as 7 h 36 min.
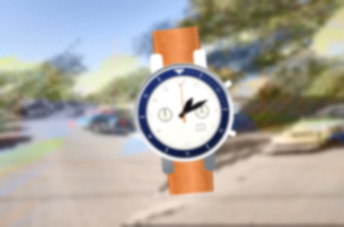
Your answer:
1 h 11 min
